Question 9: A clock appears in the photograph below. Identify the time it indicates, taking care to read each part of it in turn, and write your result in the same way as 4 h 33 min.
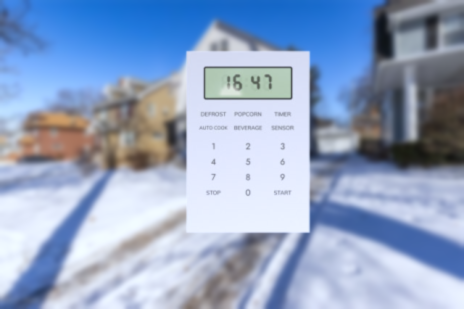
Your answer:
16 h 47 min
